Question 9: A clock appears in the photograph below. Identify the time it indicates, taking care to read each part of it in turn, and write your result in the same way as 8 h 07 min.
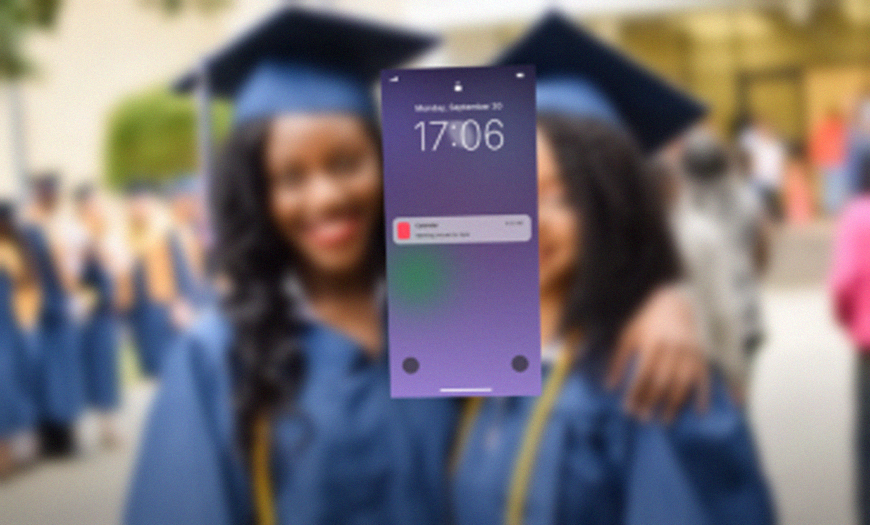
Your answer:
17 h 06 min
